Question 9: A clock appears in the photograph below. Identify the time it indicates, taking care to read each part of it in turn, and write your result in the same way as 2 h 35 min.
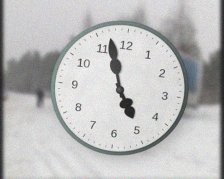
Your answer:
4 h 57 min
